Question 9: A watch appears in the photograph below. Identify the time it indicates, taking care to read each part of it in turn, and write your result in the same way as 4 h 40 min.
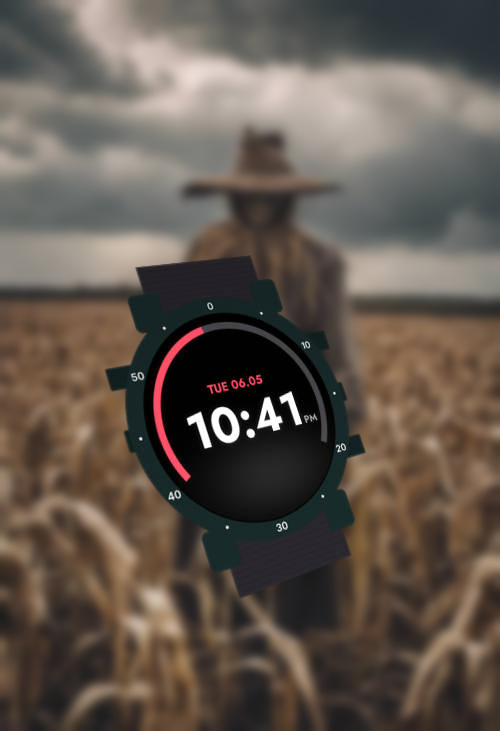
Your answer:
10 h 41 min
